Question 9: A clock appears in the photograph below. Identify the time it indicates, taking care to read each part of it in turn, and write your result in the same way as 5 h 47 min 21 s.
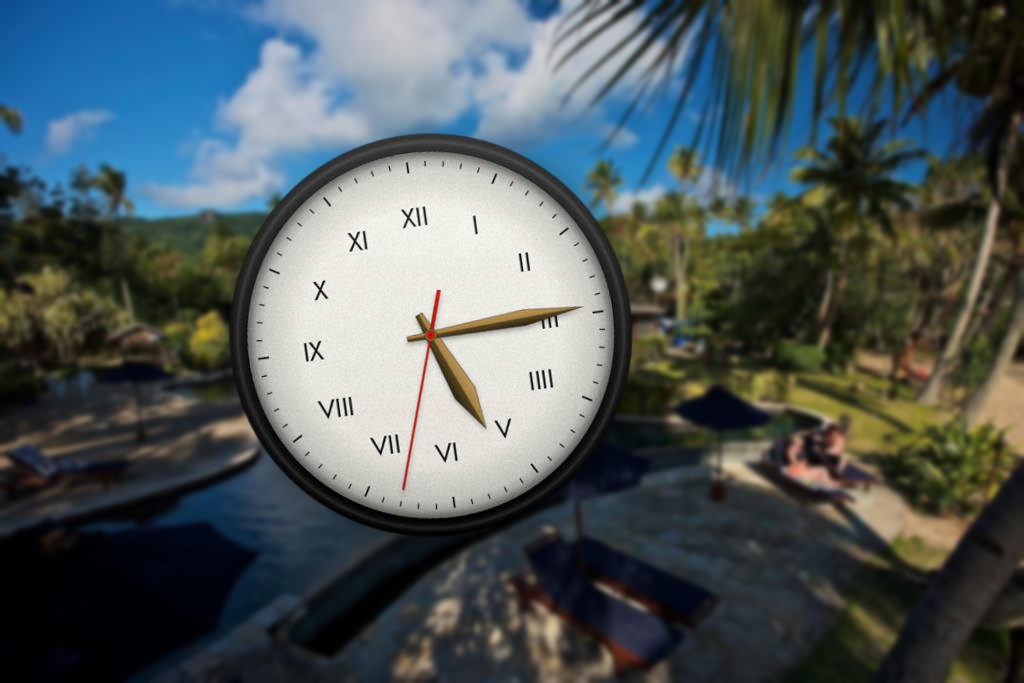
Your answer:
5 h 14 min 33 s
